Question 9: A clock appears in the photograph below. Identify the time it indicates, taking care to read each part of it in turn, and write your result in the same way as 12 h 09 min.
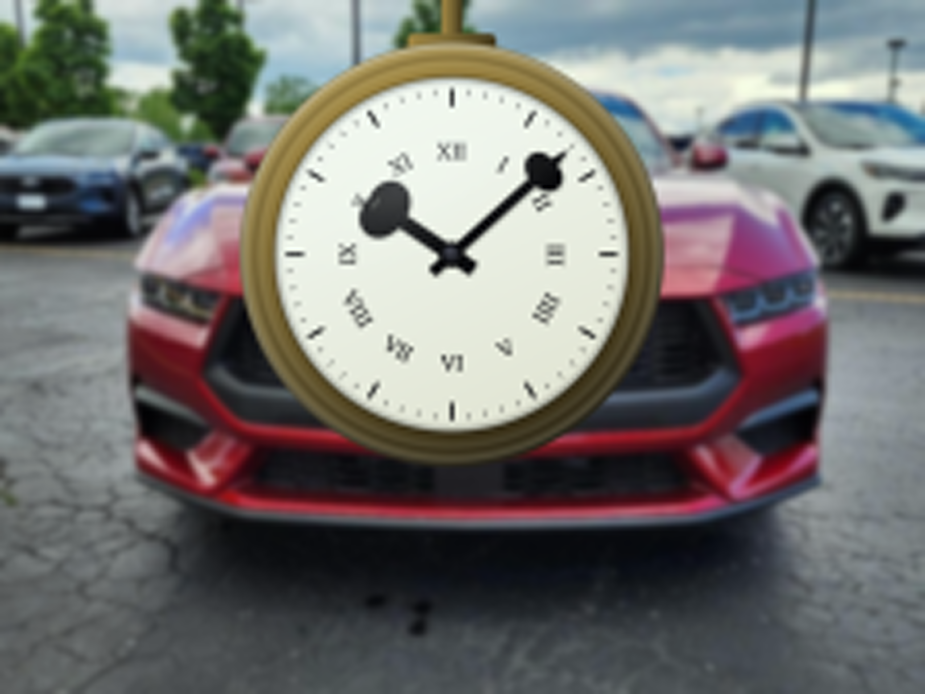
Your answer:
10 h 08 min
